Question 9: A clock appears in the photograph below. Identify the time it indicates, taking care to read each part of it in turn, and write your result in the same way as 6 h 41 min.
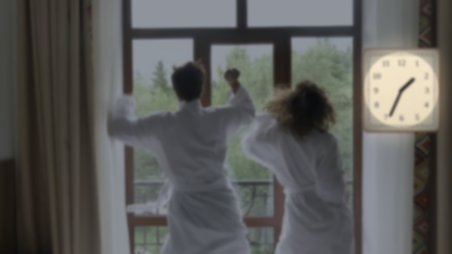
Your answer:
1 h 34 min
